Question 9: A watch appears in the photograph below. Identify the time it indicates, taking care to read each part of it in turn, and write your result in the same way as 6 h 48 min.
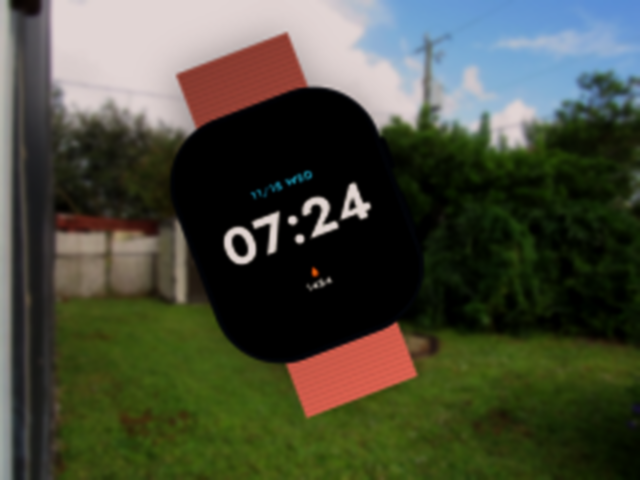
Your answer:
7 h 24 min
